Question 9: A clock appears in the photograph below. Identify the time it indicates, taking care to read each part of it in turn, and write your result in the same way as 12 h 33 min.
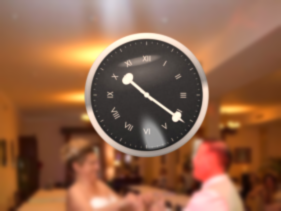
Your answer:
10 h 21 min
